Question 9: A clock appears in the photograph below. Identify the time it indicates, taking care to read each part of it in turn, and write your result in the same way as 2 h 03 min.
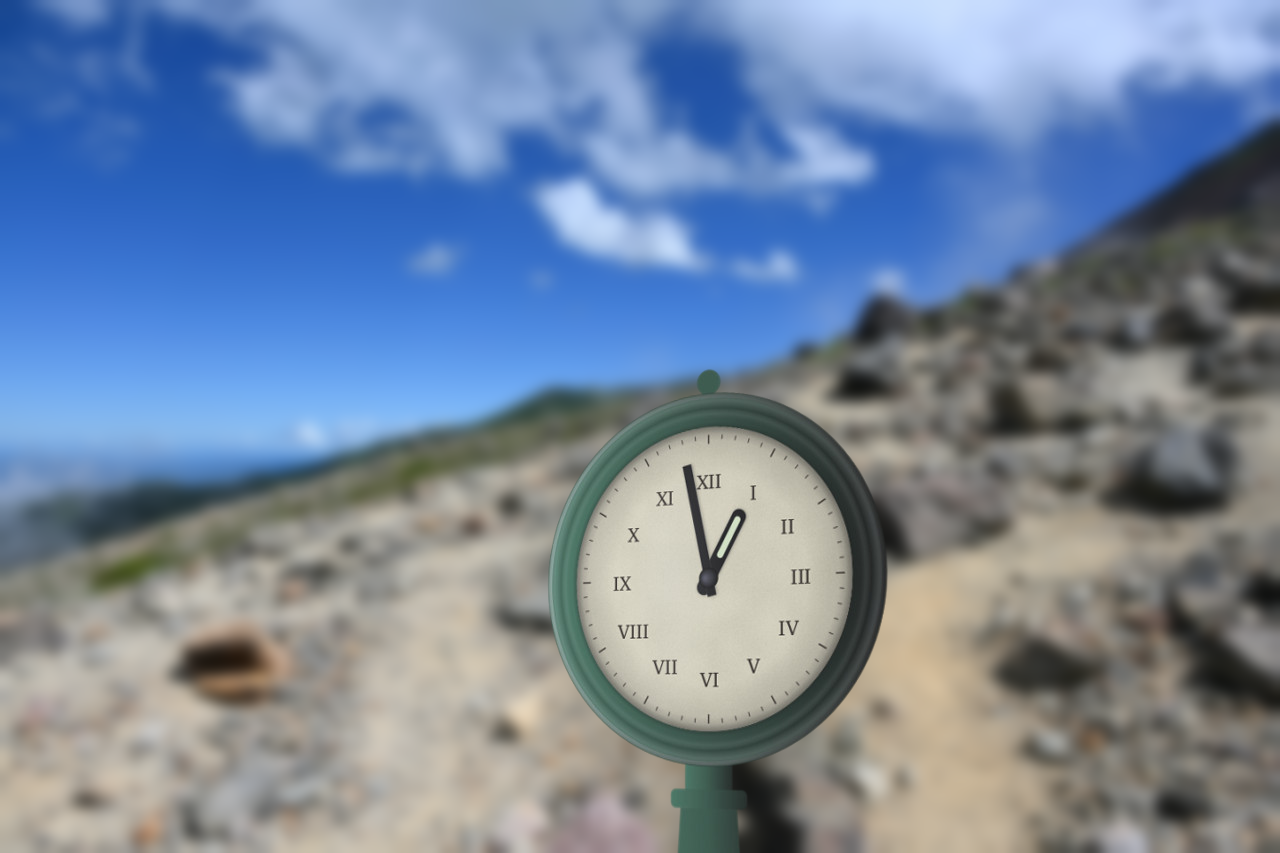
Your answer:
12 h 58 min
